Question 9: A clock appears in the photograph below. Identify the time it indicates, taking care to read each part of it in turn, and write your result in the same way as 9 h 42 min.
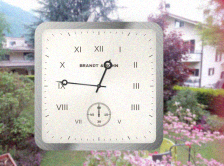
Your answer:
12 h 46 min
